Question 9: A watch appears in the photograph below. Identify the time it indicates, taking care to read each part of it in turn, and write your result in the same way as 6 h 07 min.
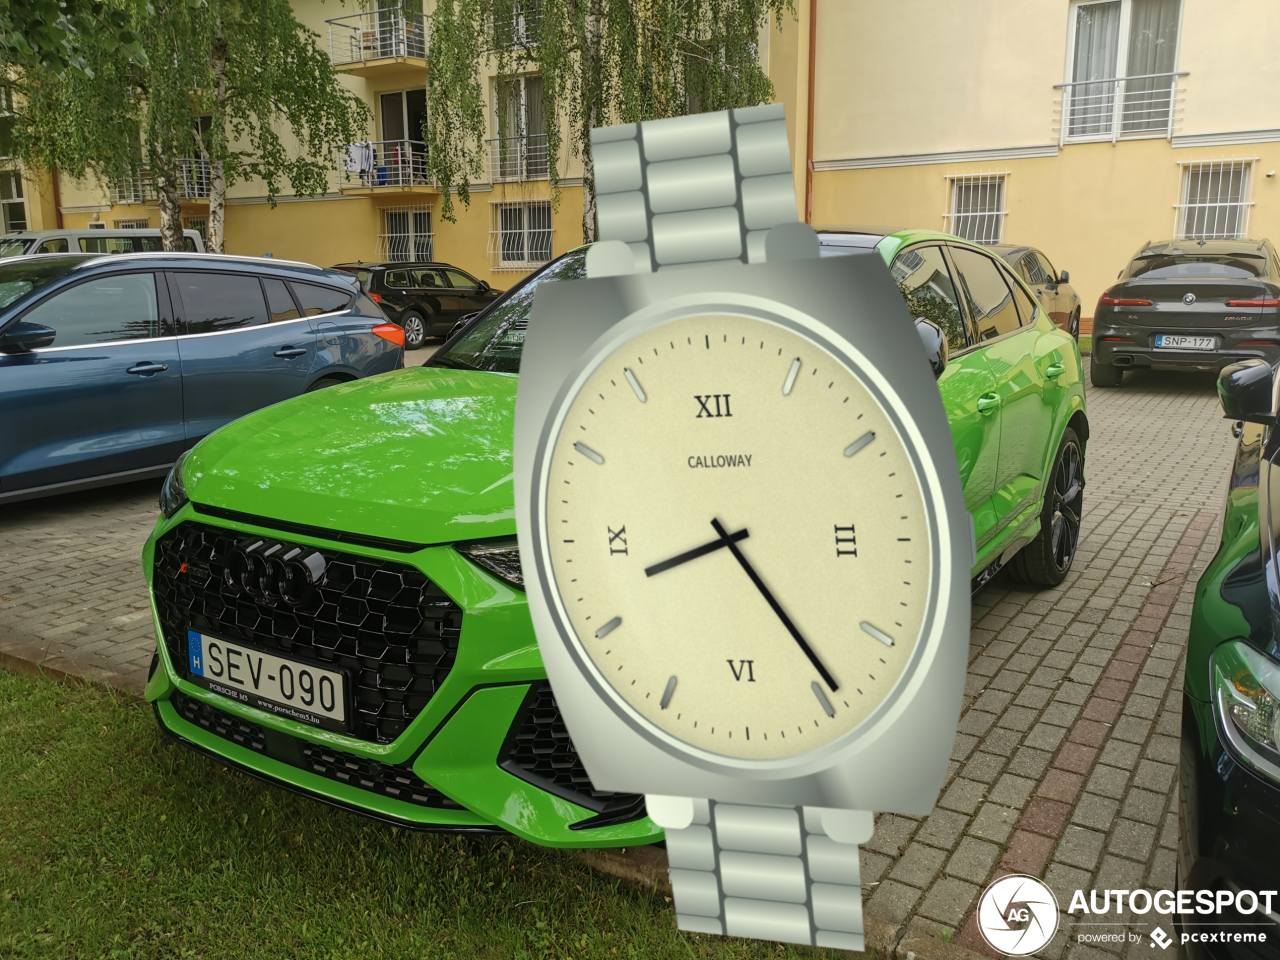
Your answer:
8 h 24 min
